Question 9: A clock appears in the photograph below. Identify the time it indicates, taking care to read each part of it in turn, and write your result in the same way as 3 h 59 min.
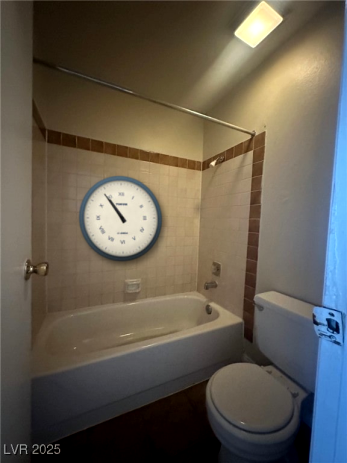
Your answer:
10 h 54 min
